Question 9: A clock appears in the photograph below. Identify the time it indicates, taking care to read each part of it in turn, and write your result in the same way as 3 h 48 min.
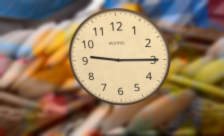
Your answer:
9 h 15 min
